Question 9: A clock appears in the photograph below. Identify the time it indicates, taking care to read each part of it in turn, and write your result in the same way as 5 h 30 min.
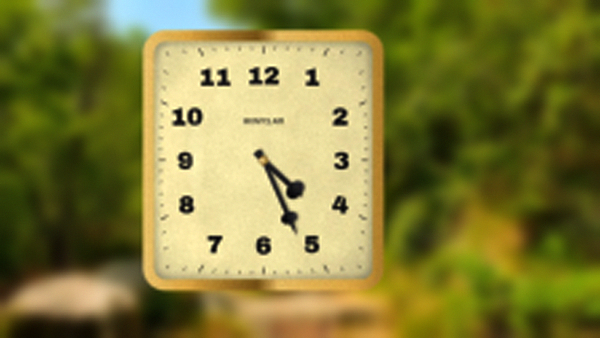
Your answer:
4 h 26 min
